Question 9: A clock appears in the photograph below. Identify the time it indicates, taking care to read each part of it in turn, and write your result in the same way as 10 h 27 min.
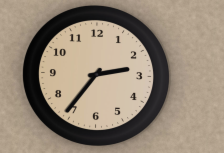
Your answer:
2 h 36 min
